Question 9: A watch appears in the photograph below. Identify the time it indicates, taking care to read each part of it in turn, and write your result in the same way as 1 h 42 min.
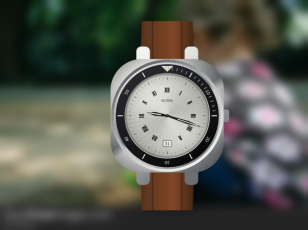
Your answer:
9 h 18 min
